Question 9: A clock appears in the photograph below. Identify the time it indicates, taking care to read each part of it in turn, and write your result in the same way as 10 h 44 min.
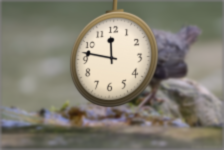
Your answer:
11 h 47 min
